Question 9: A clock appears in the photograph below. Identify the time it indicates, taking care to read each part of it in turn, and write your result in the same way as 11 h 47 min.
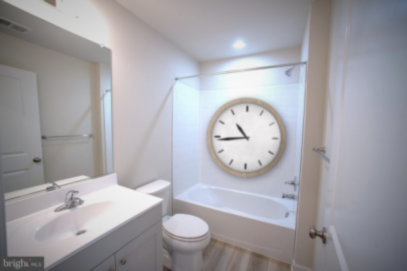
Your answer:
10 h 44 min
